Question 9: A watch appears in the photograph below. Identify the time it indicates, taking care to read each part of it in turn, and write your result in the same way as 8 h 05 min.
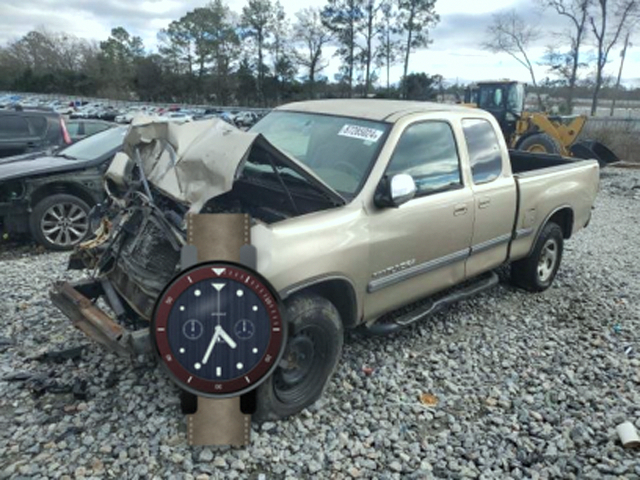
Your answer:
4 h 34 min
